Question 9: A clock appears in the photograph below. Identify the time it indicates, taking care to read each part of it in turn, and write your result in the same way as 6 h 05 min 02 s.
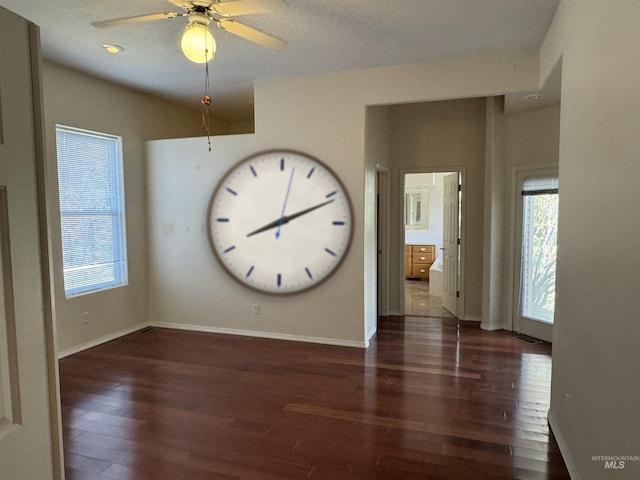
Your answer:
8 h 11 min 02 s
